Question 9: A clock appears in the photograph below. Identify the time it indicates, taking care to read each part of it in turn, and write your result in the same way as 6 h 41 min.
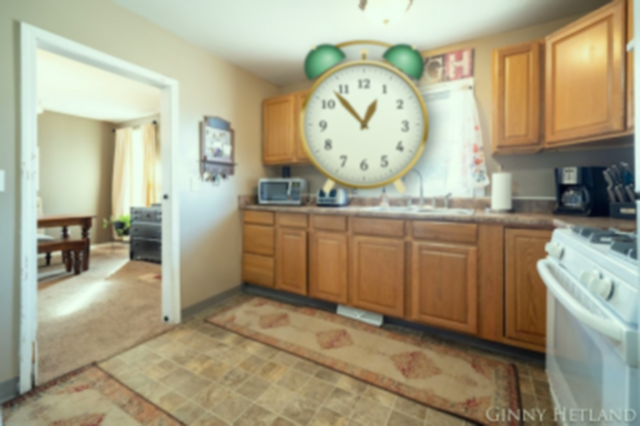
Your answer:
12 h 53 min
